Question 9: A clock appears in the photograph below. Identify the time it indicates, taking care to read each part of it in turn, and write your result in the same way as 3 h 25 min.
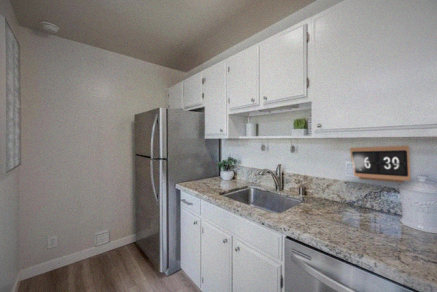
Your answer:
6 h 39 min
